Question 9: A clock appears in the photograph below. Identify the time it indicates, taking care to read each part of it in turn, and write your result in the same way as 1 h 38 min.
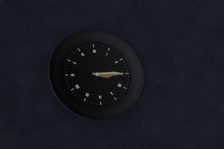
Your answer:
3 h 15 min
